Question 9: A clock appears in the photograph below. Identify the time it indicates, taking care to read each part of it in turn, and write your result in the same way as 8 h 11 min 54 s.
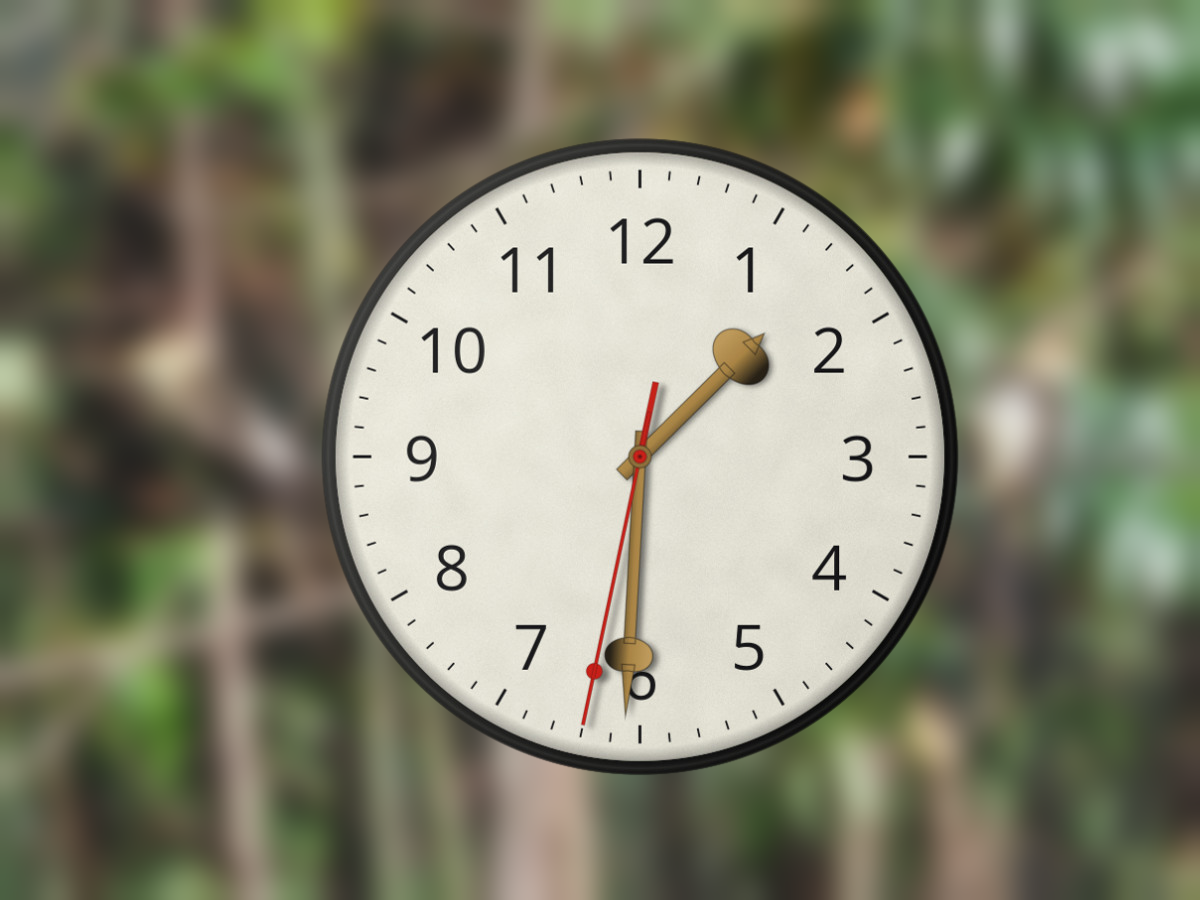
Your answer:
1 h 30 min 32 s
